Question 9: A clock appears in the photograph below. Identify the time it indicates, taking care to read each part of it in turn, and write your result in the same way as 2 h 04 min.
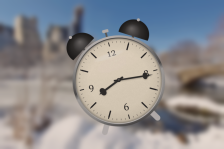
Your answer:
8 h 16 min
